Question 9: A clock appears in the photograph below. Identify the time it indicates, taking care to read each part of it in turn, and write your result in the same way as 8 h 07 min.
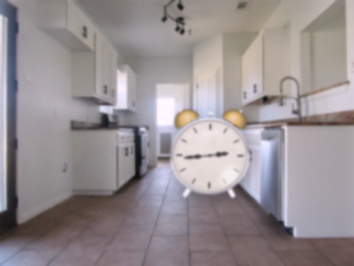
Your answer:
2 h 44 min
